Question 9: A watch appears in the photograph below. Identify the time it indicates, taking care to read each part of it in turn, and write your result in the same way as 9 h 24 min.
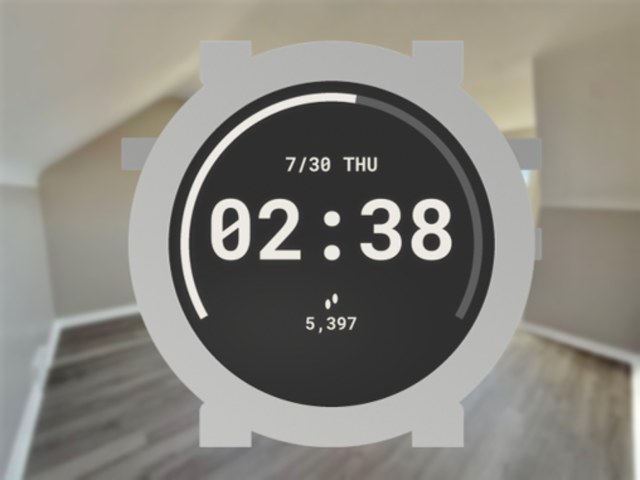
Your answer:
2 h 38 min
